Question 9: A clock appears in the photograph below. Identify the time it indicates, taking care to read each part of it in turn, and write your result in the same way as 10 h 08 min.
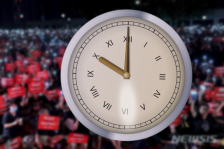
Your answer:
10 h 00 min
